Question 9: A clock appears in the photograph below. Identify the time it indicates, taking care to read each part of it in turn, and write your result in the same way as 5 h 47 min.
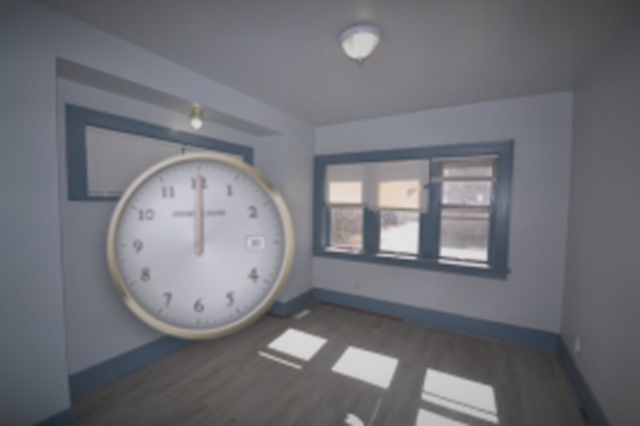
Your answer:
12 h 00 min
